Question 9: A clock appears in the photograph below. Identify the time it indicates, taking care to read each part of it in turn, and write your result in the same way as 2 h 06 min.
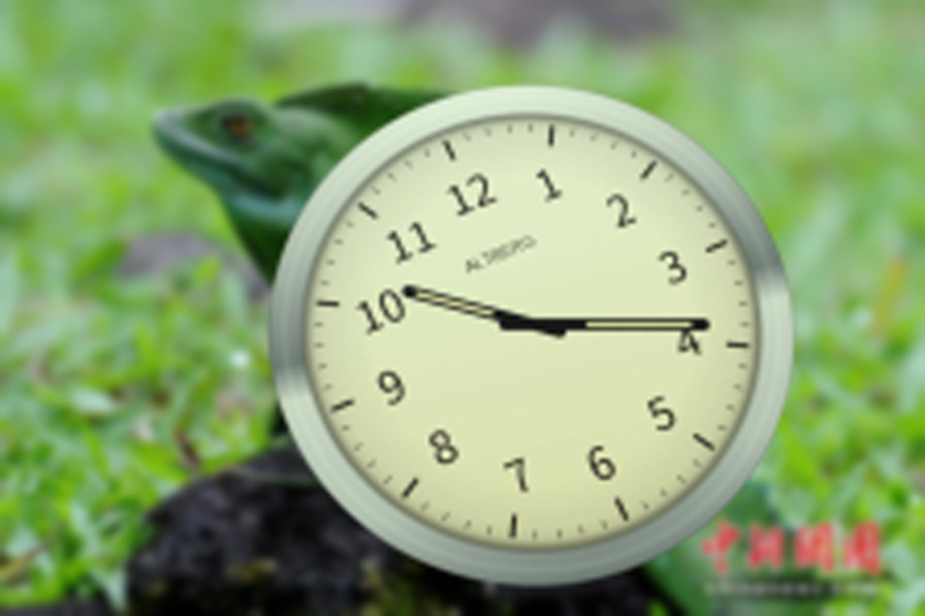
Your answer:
10 h 19 min
